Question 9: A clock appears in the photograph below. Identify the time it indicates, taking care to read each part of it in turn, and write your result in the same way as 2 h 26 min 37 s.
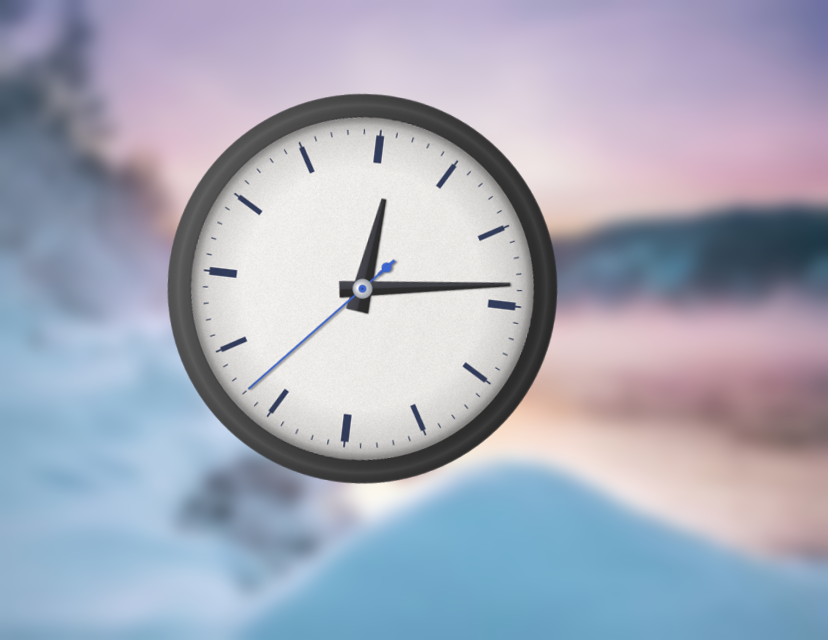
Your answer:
12 h 13 min 37 s
